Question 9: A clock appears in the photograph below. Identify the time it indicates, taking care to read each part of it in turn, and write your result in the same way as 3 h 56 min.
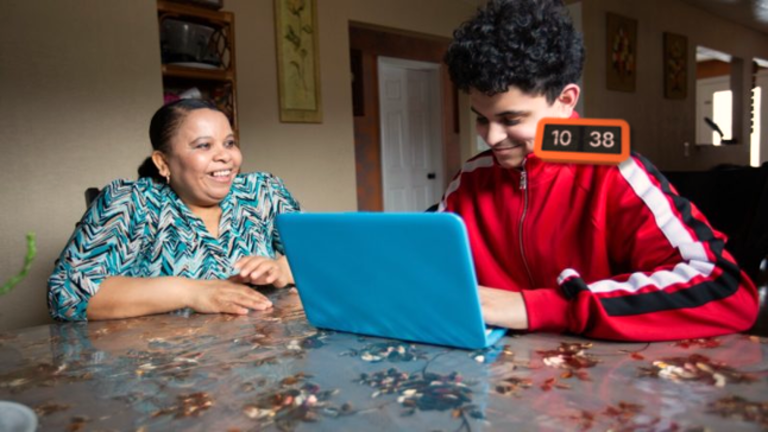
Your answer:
10 h 38 min
